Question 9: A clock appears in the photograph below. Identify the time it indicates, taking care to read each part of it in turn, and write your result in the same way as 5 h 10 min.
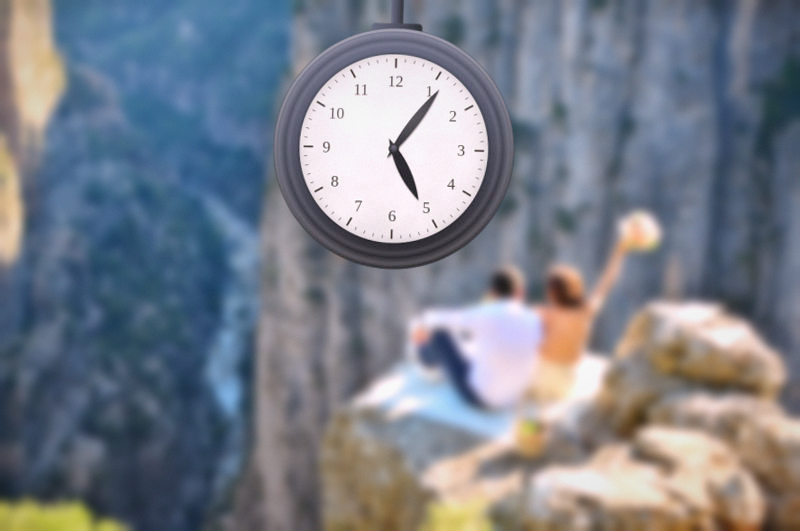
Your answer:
5 h 06 min
